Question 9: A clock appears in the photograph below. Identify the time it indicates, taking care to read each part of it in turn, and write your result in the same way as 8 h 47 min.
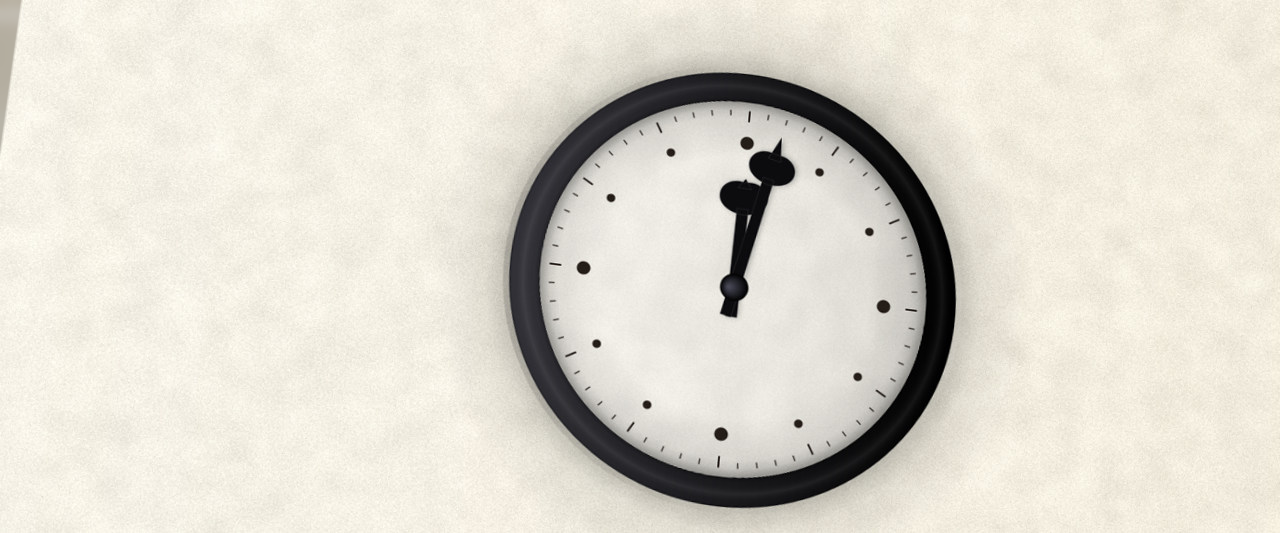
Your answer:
12 h 02 min
